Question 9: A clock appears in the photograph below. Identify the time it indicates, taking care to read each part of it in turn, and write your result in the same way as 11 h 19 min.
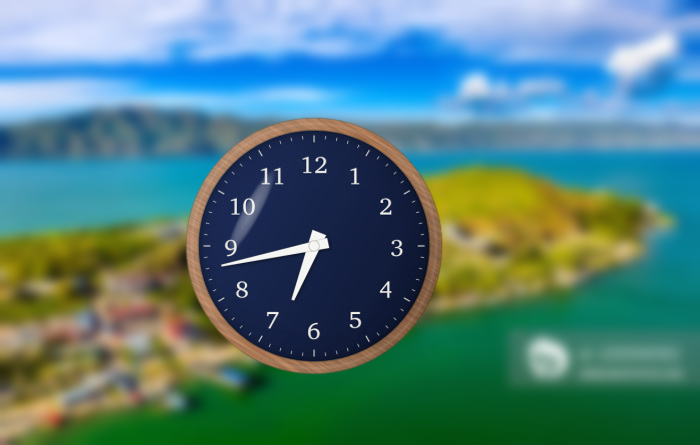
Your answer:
6 h 43 min
